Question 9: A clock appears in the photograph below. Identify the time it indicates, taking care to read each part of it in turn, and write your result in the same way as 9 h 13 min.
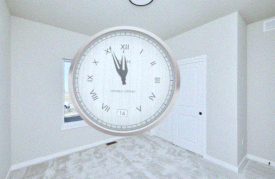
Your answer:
11 h 56 min
